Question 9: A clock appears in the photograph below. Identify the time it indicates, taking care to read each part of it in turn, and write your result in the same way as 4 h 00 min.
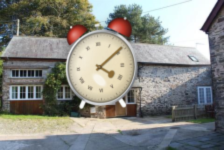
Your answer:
4 h 09 min
